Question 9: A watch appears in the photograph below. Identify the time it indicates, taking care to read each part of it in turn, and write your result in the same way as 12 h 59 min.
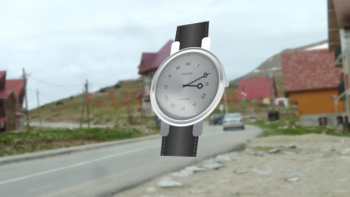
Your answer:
3 h 11 min
